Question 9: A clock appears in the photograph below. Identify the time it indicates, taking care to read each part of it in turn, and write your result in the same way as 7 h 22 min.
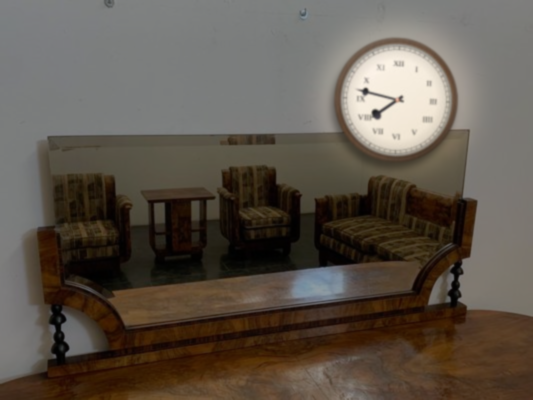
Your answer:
7 h 47 min
